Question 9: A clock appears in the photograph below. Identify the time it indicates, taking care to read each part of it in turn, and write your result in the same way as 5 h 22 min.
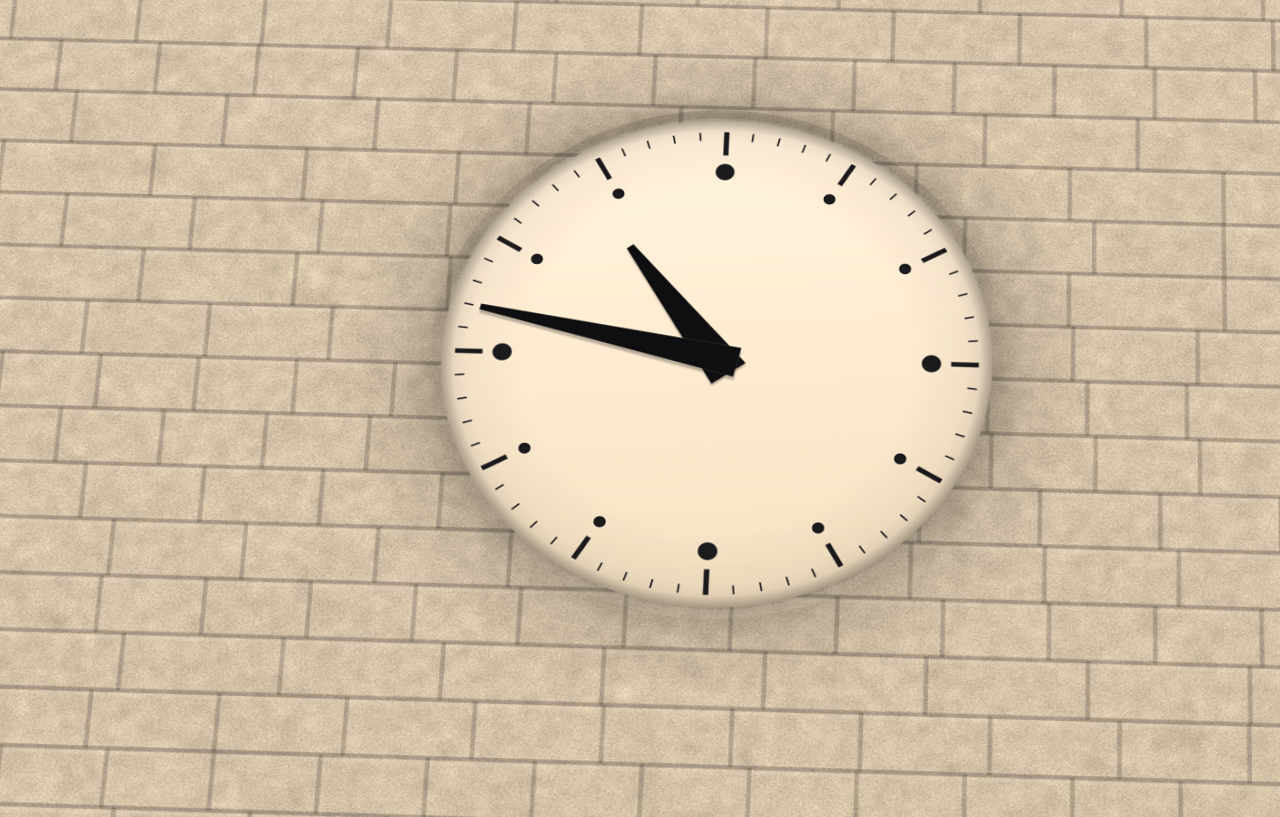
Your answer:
10 h 47 min
